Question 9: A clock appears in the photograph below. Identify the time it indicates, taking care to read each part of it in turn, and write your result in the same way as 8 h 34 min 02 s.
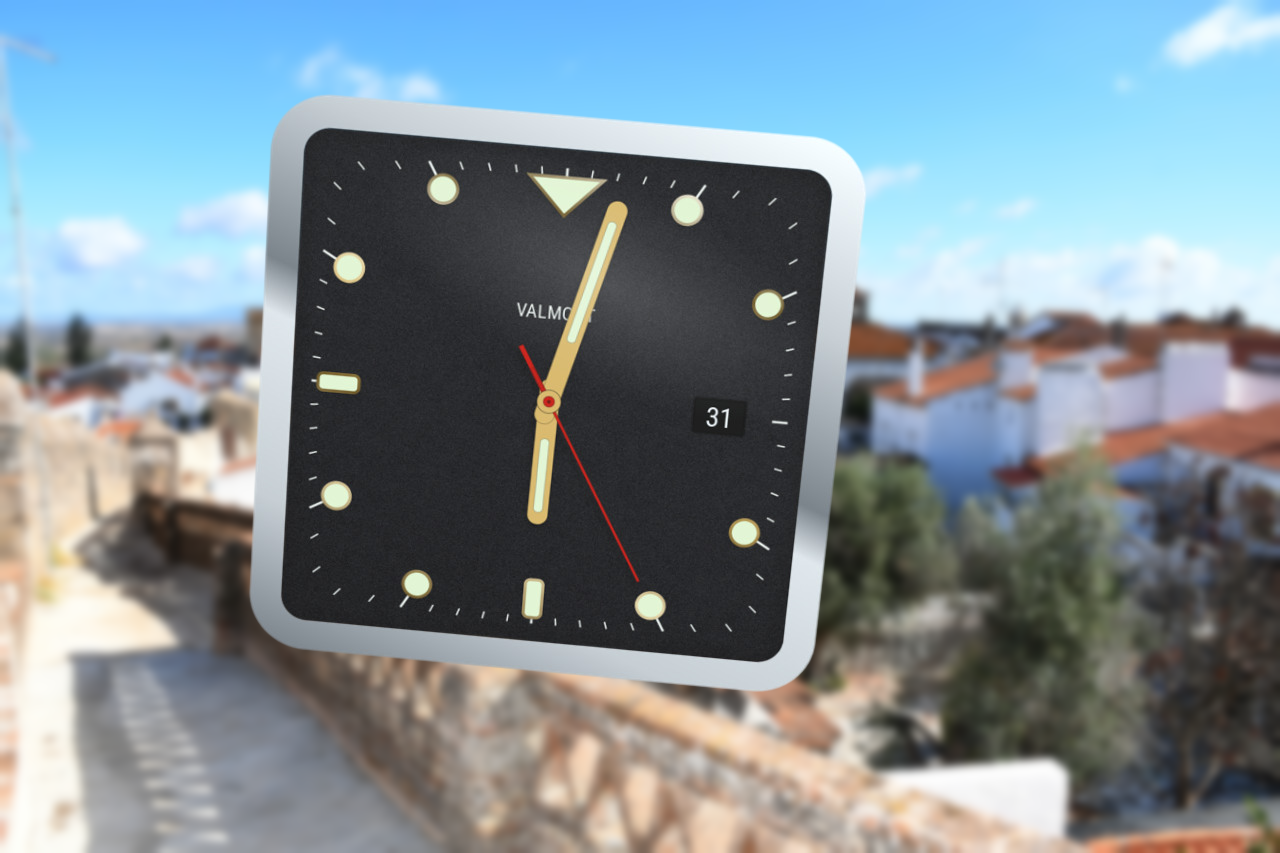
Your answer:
6 h 02 min 25 s
